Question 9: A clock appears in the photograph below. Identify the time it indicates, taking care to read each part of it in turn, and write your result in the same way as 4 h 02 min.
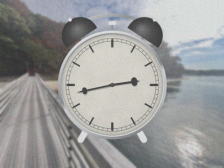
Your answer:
2 h 43 min
